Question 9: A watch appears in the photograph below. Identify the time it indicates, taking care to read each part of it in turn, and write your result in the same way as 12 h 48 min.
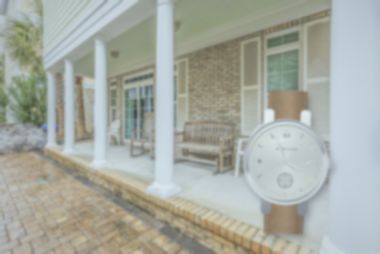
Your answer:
3 h 56 min
